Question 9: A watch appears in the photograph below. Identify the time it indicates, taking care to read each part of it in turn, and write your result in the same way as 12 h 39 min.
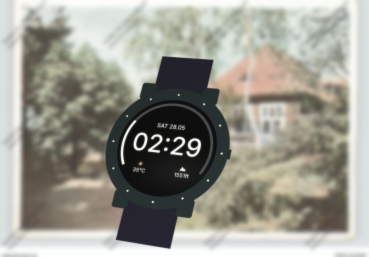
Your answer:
2 h 29 min
